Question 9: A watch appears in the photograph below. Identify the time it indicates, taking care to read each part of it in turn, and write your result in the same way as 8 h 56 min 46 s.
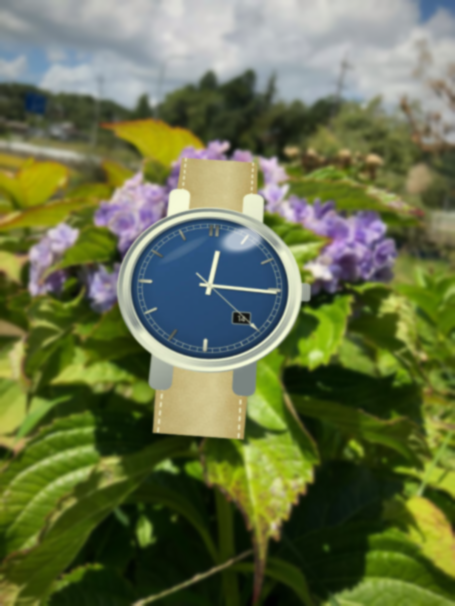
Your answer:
12 h 15 min 22 s
